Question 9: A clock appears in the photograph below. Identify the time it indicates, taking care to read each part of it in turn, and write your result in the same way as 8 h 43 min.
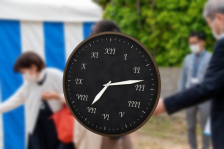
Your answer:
7 h 13 min
